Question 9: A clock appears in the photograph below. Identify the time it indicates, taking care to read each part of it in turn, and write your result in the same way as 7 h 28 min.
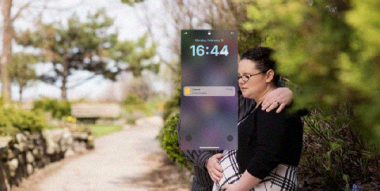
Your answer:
16 h 44 min
